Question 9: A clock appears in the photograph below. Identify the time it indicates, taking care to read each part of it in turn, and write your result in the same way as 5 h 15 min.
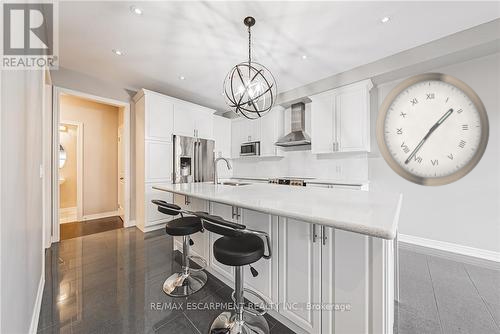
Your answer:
1 h 37 min
